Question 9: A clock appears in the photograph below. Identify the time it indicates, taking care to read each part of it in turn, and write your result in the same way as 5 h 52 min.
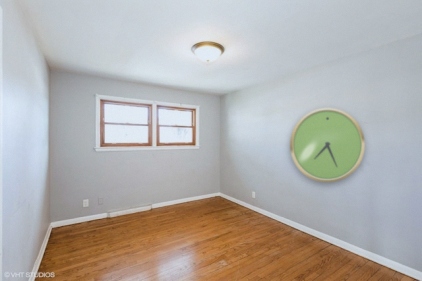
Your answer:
7 h 26 min
